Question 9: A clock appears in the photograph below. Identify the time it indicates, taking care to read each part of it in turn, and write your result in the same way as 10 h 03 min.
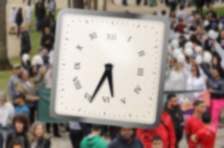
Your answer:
5 h 34 min
